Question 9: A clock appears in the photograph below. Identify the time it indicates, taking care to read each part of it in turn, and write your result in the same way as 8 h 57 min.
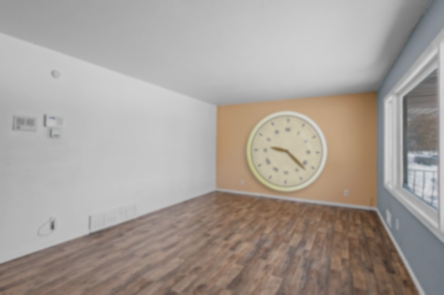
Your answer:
9 h 22 min
